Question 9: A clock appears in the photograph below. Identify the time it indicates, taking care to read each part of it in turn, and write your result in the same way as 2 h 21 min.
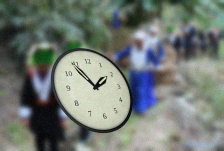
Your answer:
1 h 54 min
